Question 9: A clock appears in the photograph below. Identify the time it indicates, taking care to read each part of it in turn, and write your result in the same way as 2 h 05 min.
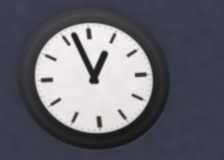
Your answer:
12 h 57 min
